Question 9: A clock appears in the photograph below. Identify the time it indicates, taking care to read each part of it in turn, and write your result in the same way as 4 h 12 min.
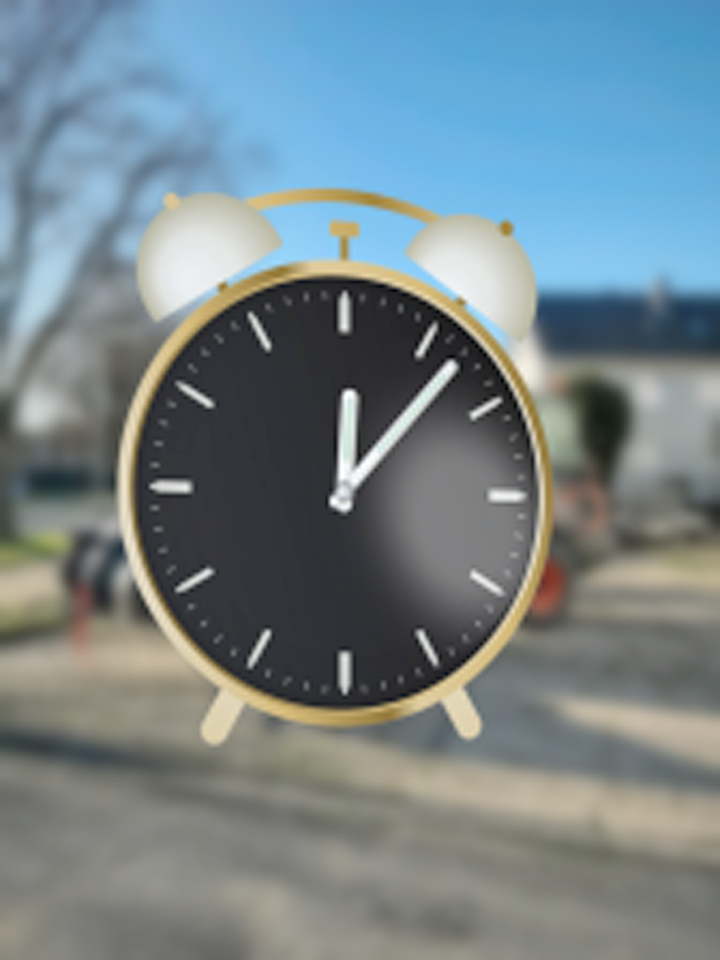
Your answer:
12 h 07 min
